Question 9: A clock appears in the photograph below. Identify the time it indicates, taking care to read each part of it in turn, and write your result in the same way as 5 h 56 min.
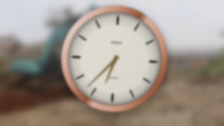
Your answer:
6 h 37 min
